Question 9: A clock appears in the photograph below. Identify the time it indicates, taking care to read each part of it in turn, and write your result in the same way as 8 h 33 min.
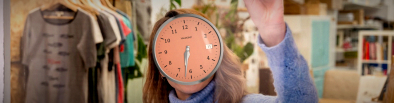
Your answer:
6 h 32 min
